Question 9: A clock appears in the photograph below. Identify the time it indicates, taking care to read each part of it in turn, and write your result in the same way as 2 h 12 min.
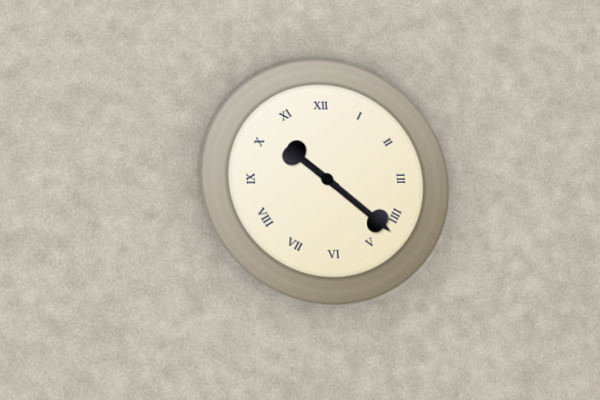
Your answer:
10 h 22 min
